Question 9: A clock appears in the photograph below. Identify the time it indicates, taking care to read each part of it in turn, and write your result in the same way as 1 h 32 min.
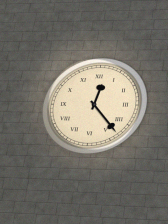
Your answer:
12 h 23 min
